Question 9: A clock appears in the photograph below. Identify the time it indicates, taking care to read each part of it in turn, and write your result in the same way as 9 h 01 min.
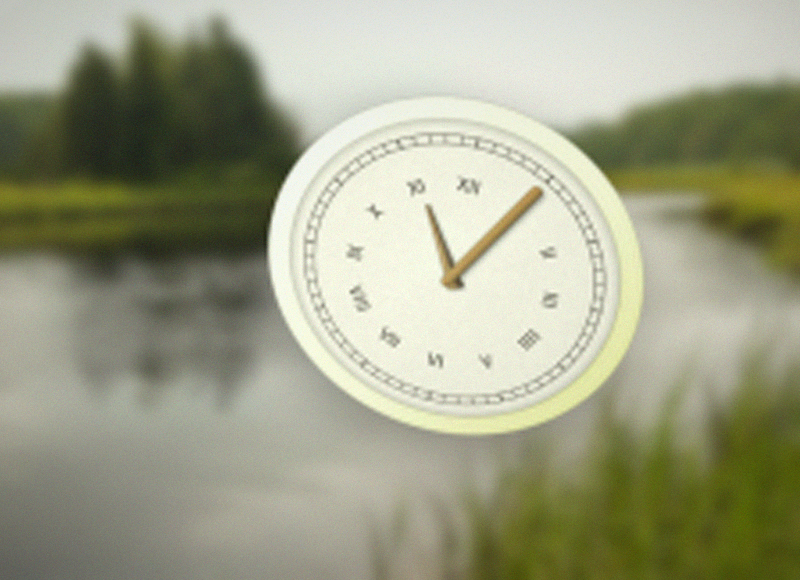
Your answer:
11 h 05 min
